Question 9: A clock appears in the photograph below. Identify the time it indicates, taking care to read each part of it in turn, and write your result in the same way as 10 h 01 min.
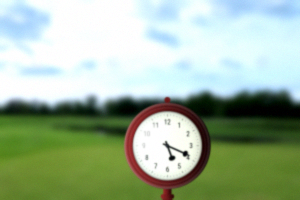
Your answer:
5 h 19 min
